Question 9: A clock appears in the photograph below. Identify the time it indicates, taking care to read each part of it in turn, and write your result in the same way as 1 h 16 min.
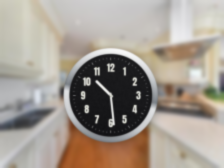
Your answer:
10 h 29 min
